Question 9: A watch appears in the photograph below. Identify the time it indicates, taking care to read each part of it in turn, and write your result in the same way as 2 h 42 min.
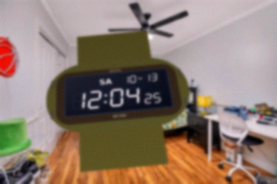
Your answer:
12 h 04 min
